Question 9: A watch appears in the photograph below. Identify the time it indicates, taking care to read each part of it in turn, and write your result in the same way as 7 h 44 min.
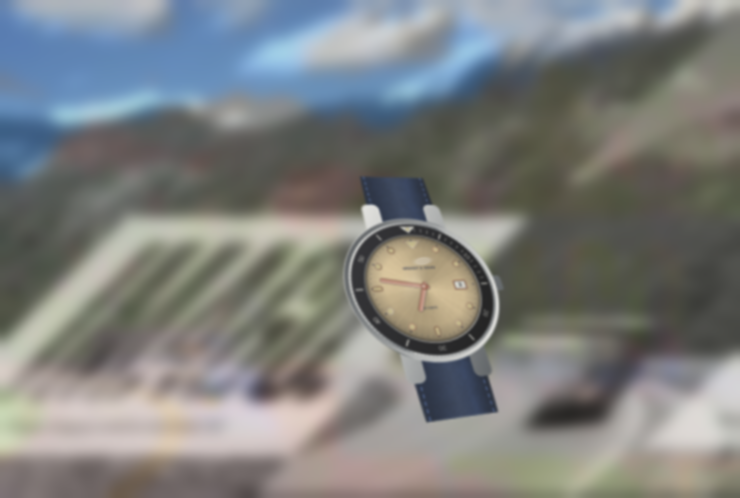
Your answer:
6 h 47 min
